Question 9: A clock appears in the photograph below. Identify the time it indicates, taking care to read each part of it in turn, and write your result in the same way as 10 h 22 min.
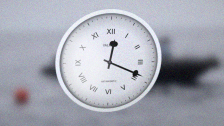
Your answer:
12 h 19 min
